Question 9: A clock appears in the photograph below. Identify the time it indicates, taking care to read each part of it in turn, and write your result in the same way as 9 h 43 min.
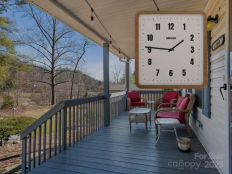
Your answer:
1 h 46 min
